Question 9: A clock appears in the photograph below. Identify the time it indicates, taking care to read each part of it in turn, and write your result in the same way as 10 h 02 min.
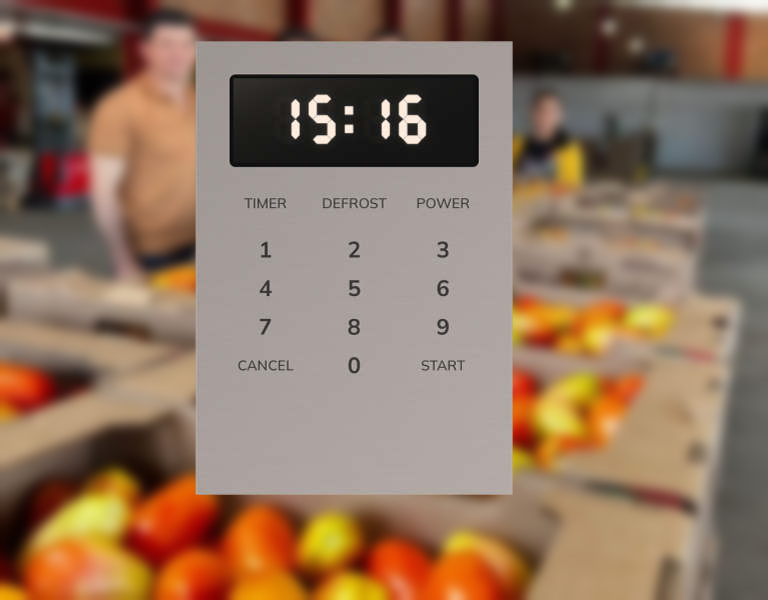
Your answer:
15 h 16 min
